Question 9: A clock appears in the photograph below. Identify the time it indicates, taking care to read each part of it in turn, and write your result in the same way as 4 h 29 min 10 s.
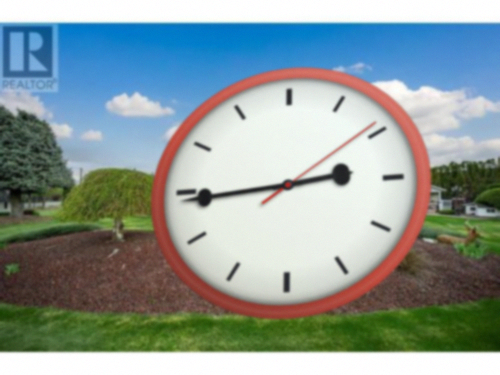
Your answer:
2 h 44 min 09 s
